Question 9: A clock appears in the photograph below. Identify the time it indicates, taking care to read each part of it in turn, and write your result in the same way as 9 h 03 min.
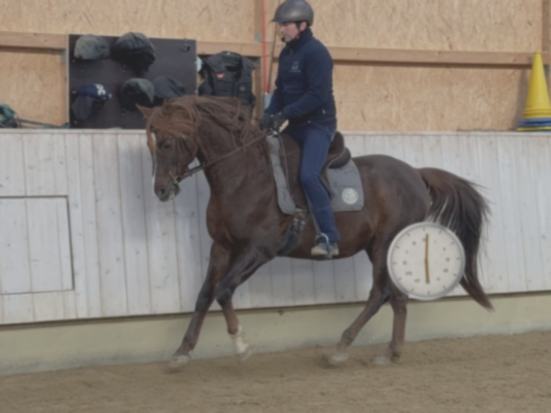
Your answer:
6 h 01 min
